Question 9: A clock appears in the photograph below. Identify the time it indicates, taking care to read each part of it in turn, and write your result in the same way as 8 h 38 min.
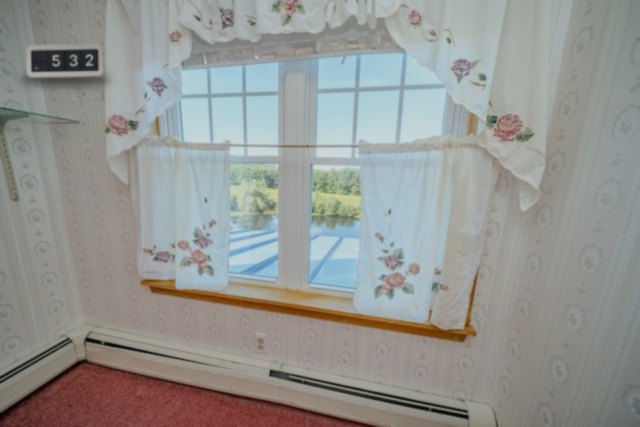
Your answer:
5 h 32 min
